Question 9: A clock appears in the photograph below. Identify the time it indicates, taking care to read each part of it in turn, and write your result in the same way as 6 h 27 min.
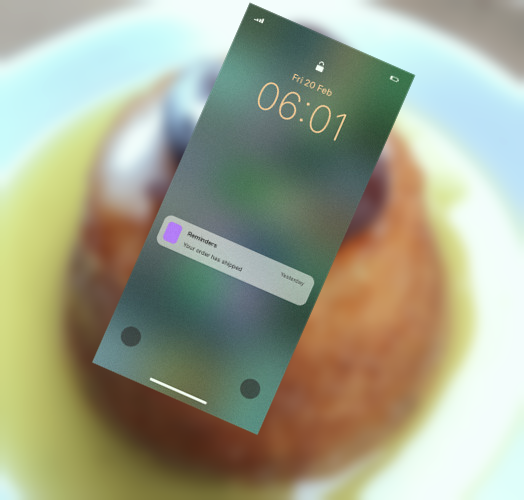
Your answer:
6 h 01 min
